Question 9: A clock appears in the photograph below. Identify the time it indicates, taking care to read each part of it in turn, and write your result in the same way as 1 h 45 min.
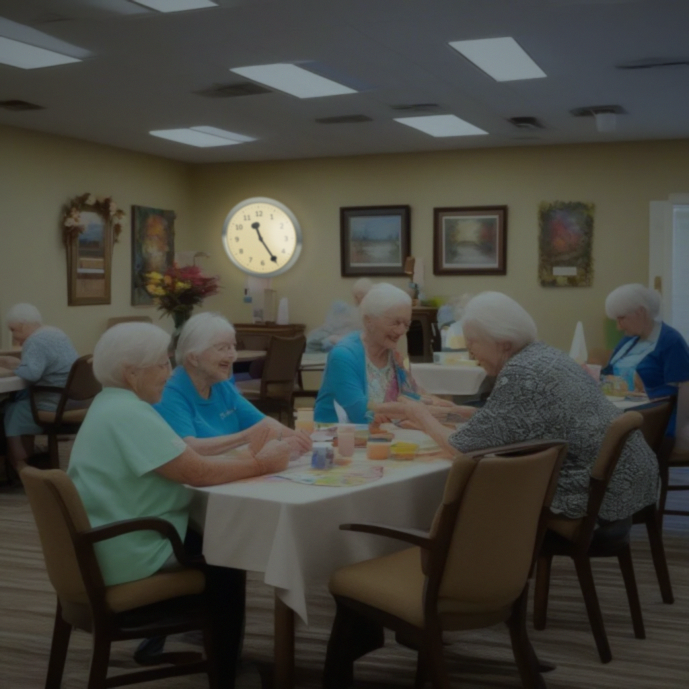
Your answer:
11 h 25 min
